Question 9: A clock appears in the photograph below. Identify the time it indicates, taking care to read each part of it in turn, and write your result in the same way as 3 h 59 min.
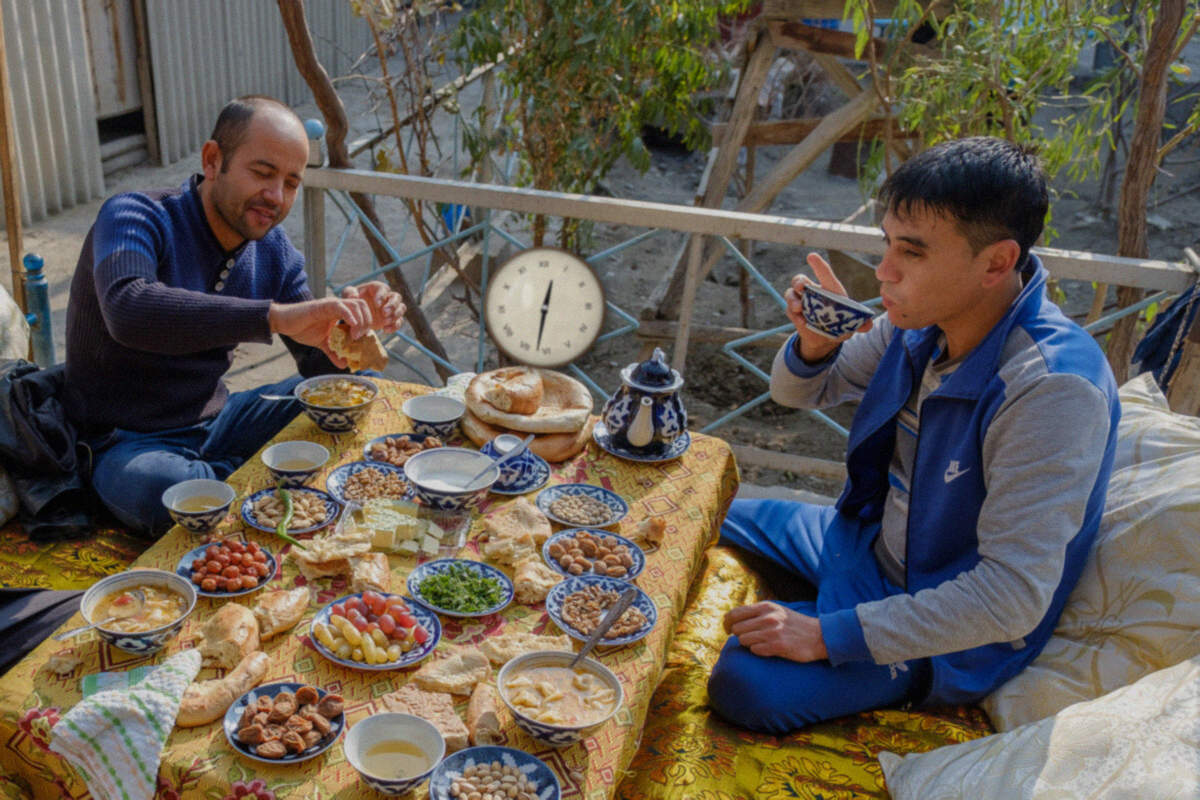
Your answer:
12 h 32 min
